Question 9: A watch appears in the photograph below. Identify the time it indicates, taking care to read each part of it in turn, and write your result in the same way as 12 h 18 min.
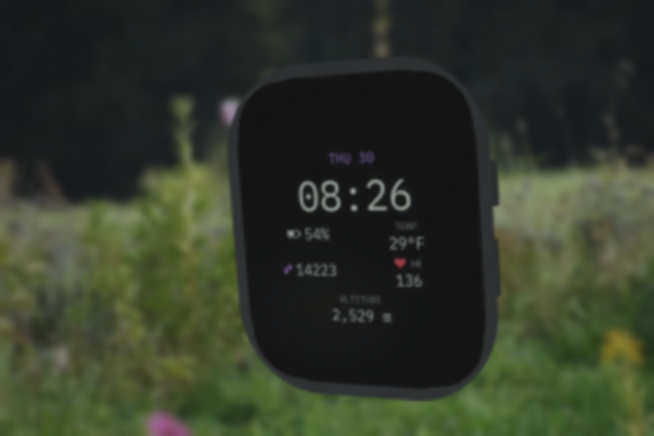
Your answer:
8 h 26 min
